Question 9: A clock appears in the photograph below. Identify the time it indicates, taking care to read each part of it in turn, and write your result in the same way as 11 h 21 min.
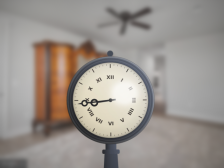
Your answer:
8 h 44 min
